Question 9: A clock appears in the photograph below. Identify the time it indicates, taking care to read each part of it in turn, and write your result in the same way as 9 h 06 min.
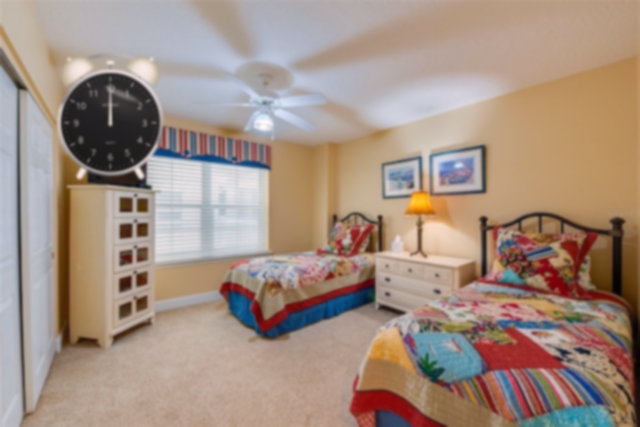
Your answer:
12 h 00 min
